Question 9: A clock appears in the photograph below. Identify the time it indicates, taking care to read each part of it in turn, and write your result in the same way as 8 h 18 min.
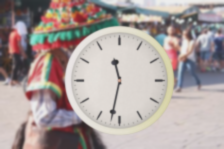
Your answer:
11 h 32 min
